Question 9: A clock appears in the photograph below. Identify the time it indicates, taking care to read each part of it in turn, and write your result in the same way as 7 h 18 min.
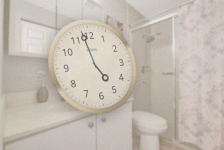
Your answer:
4 h 58 min
